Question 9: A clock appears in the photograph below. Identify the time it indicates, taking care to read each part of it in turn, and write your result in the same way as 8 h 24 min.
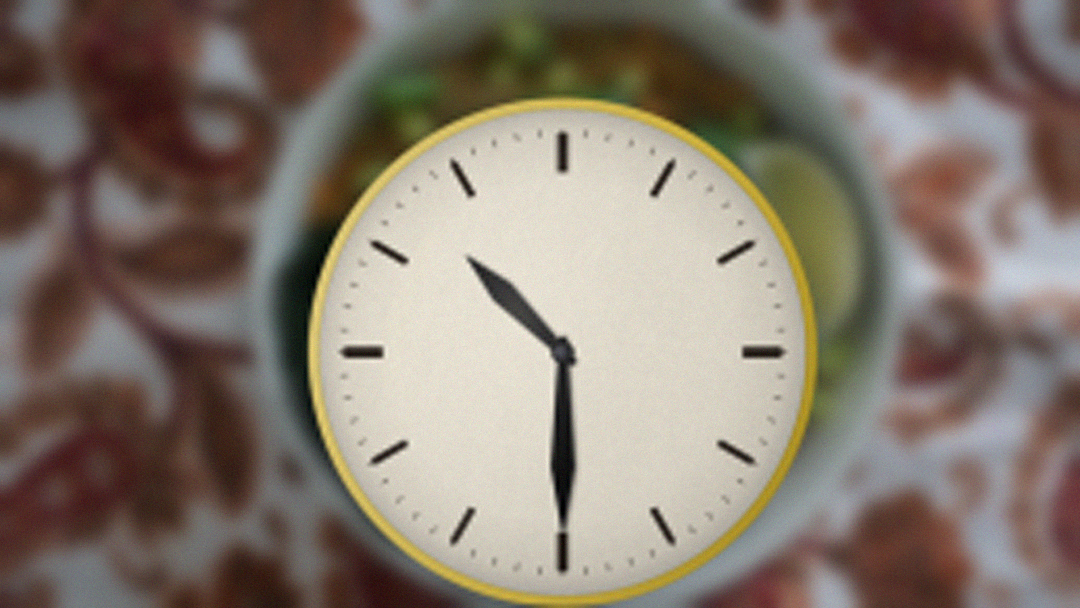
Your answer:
10 h 30 min
